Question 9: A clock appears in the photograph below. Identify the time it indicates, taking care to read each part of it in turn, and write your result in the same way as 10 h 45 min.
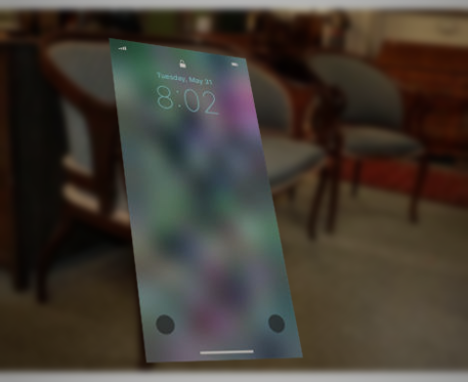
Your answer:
8 h 02 min
